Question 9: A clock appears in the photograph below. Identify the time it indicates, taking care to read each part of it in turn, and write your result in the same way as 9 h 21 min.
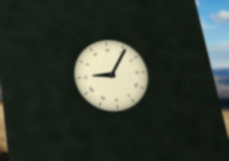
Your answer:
9 h 06 min
